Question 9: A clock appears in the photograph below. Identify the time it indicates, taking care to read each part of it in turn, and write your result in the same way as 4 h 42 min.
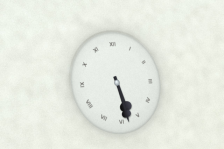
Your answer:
5 h 28 min
